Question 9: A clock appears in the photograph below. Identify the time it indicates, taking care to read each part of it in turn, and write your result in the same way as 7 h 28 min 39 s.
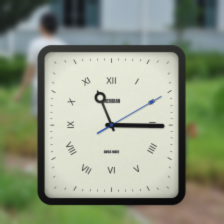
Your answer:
11 h 15 min 10 s
